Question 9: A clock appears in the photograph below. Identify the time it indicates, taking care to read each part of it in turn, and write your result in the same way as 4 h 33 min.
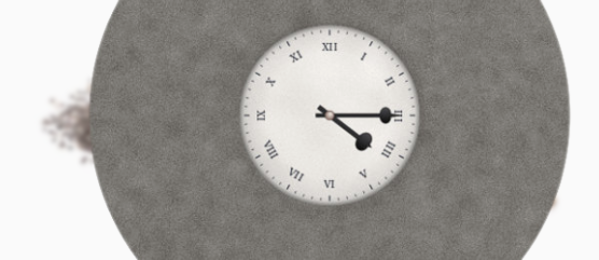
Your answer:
4 h 15 min
